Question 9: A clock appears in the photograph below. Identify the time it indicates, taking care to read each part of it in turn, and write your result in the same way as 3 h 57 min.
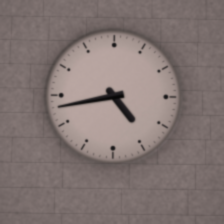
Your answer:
4 h 43 min
